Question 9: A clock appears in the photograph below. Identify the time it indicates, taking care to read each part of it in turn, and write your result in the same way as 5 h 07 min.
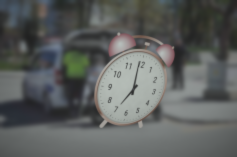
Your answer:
6 h 59 min
